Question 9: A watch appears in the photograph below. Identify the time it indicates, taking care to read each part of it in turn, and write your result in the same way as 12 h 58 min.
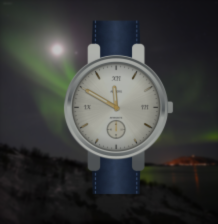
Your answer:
11 h 50 min
